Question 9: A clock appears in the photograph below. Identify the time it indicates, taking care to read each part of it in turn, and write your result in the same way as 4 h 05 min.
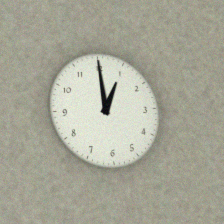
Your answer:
1 h 00 min
